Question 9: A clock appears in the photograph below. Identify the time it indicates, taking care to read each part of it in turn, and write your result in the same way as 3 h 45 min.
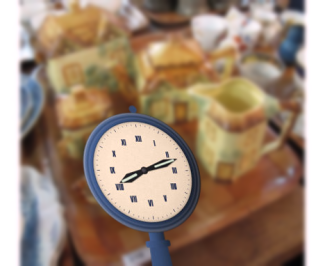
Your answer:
8 h 12 min
